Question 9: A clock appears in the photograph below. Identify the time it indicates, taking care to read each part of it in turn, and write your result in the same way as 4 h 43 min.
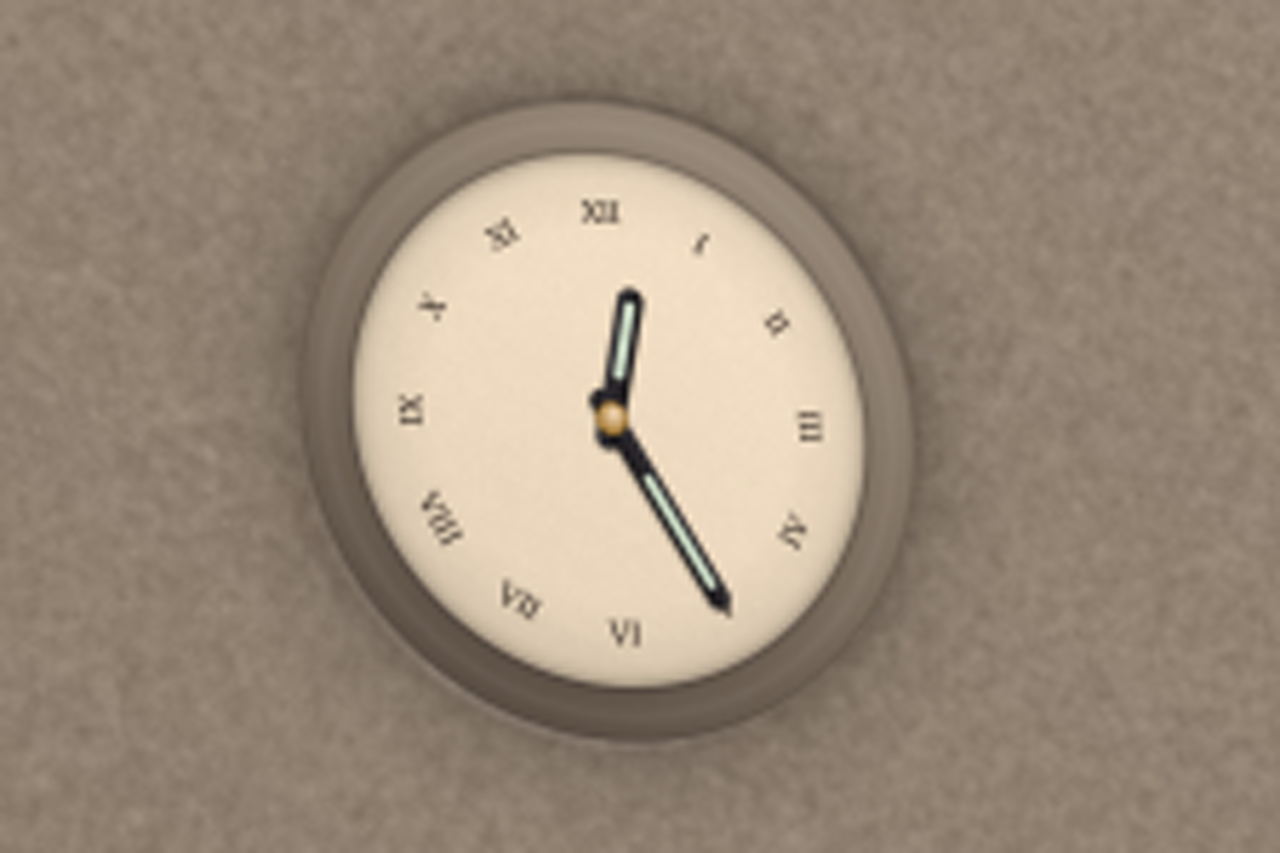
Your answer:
12 h 25 min
